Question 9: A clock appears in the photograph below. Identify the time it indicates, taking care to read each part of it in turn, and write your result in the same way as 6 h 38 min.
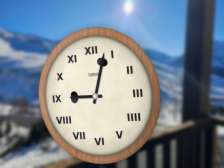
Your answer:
9 h 03 min
